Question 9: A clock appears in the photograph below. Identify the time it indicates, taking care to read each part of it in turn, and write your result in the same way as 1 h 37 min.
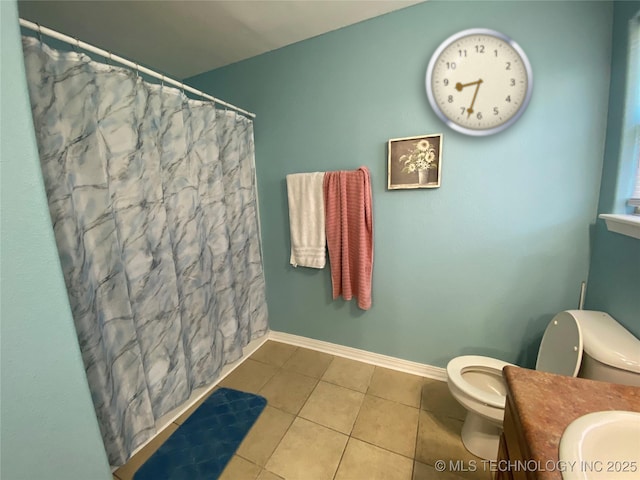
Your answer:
8 h 33 min
